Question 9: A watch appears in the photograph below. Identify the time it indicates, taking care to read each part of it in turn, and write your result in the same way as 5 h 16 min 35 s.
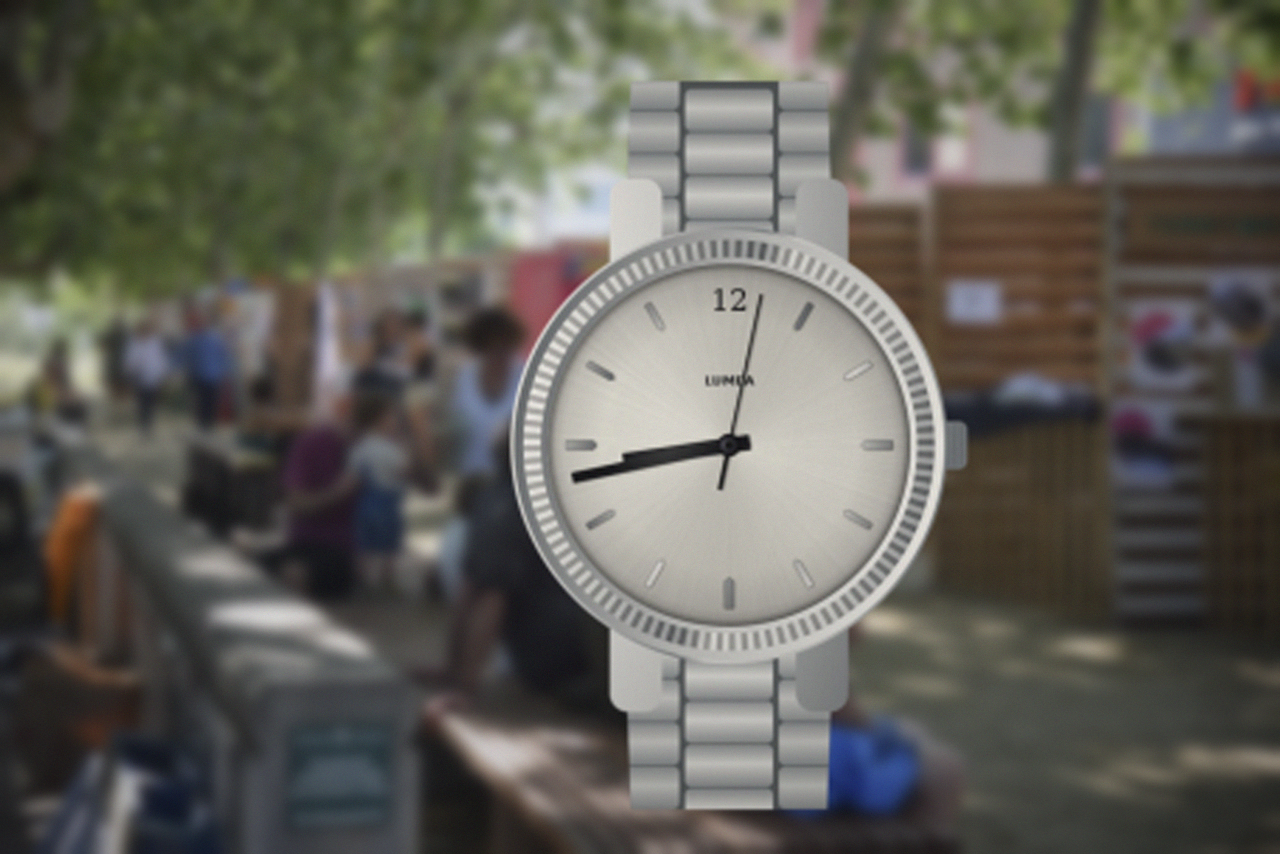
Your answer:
8 h 43 min 02 s
